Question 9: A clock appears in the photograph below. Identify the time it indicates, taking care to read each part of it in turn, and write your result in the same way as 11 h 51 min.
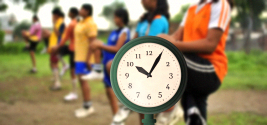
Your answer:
10 h 05 min
